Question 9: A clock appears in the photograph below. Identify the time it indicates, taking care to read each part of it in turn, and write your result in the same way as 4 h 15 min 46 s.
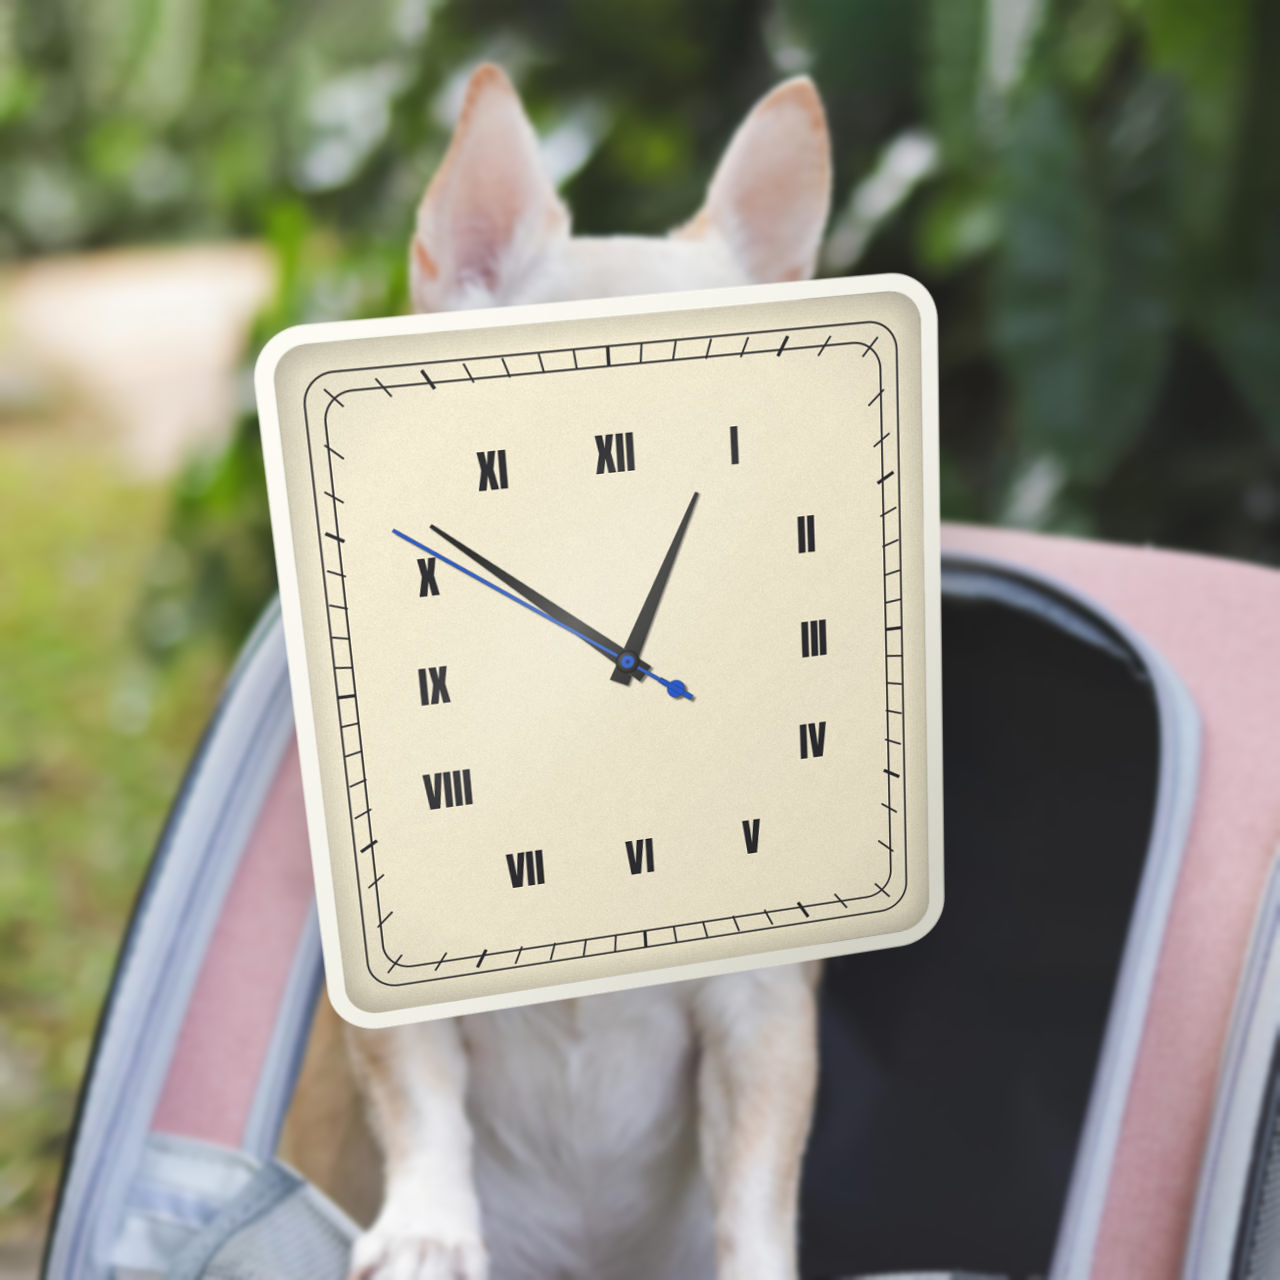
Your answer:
12 h 51 min 51 s
